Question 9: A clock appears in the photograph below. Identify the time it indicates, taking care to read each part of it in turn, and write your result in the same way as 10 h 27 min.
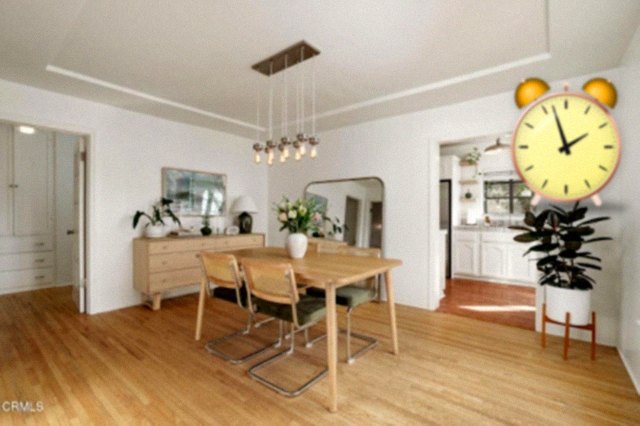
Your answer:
1 h 57 min
